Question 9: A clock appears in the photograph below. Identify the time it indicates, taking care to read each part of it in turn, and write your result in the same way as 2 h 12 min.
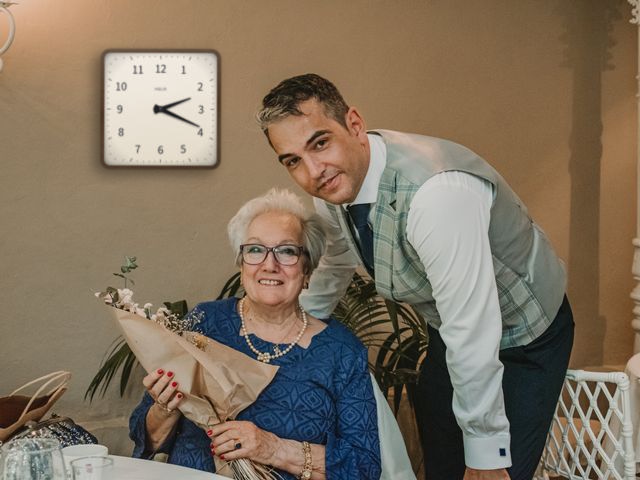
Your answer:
2 h 19 min
